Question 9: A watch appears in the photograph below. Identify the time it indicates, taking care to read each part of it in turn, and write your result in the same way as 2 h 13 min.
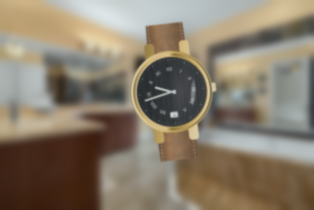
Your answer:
9 h 43 min
